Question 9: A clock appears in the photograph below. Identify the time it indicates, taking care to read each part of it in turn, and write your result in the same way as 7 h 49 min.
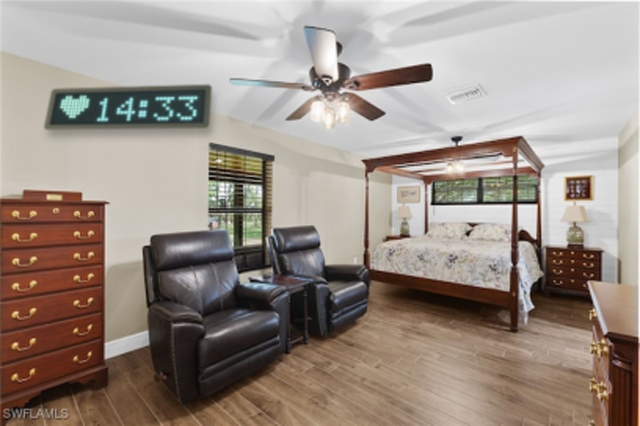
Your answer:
14 h 33 min
